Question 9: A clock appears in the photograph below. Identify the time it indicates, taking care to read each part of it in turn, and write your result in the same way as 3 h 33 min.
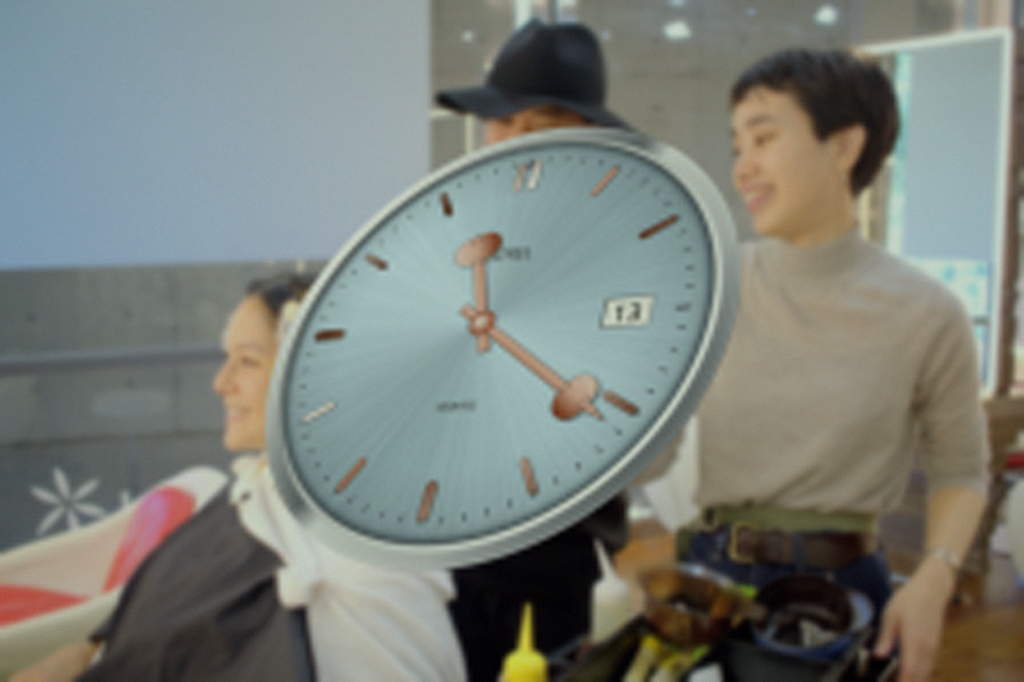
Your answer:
11 h 21 min
